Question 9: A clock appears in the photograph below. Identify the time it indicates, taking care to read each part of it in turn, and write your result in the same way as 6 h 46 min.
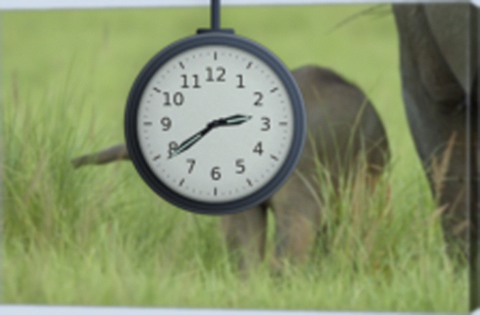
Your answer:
2 h 39 min
